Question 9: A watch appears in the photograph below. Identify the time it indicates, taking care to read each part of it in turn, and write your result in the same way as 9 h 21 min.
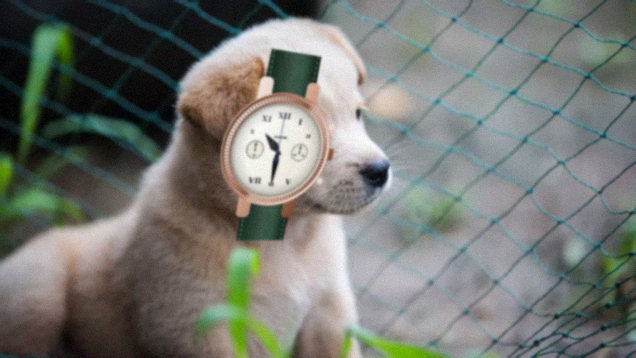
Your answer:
10 h 30 min
